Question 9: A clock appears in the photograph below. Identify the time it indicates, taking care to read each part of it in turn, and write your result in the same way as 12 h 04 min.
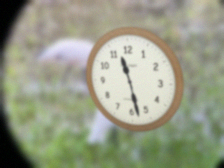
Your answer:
11 h 28 min
